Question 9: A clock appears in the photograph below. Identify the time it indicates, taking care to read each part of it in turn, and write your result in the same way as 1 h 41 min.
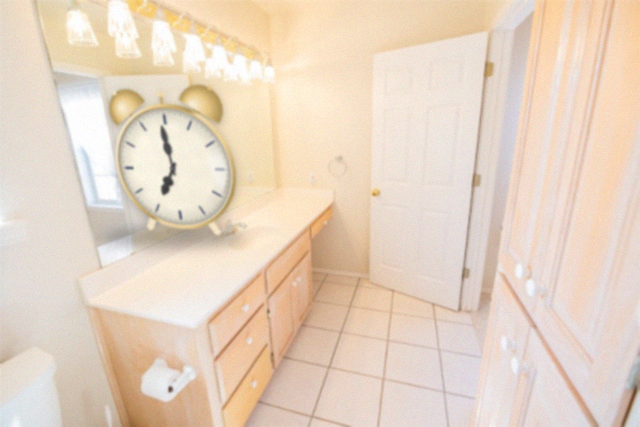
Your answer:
6 h 59 min
